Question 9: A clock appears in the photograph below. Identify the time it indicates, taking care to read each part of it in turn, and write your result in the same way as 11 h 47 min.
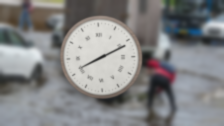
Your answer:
8 h 11 min
